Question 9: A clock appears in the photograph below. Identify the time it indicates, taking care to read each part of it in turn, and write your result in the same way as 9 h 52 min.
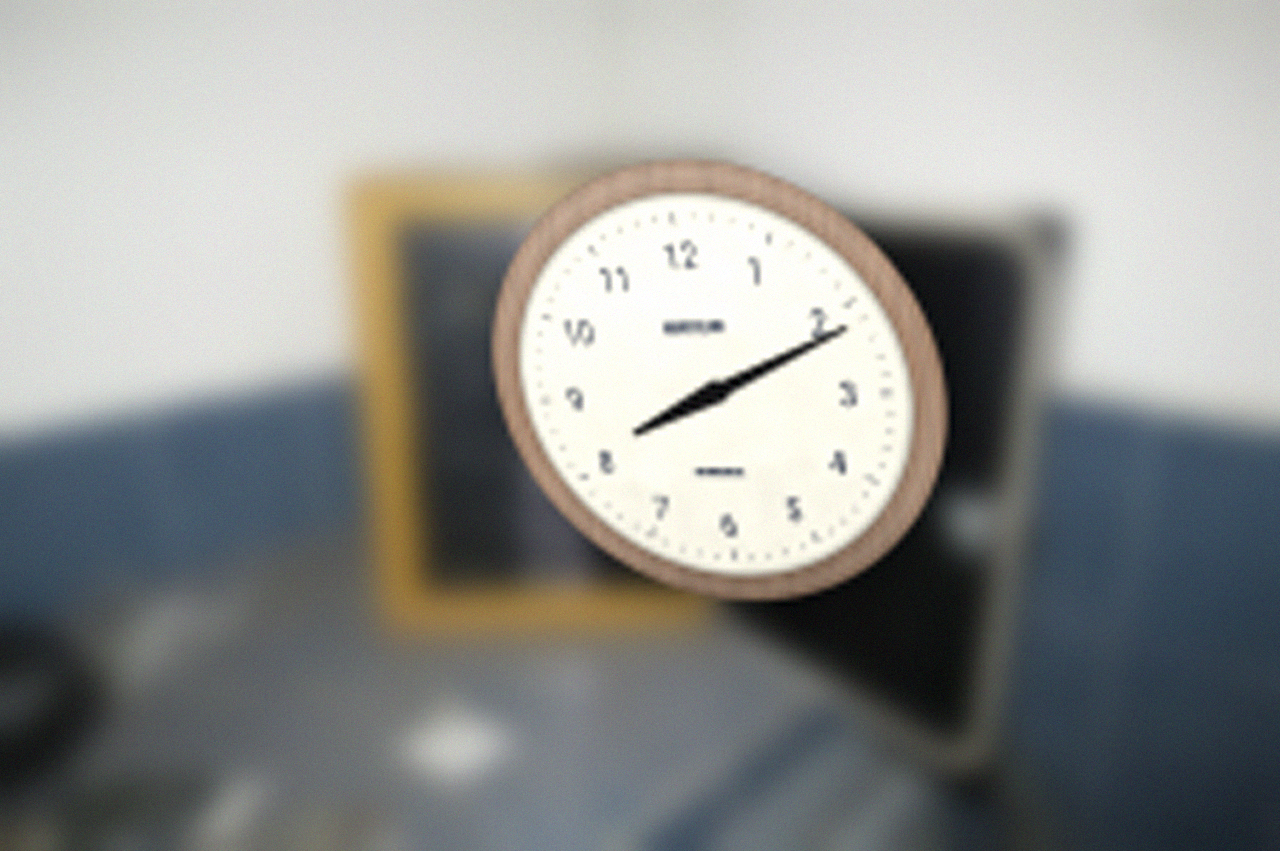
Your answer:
8 h 11 min
